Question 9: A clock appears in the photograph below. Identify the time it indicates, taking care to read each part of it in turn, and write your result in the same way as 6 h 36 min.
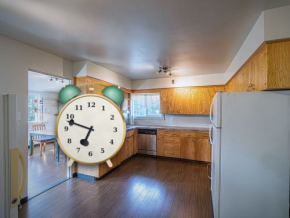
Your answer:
6 h 48 min
